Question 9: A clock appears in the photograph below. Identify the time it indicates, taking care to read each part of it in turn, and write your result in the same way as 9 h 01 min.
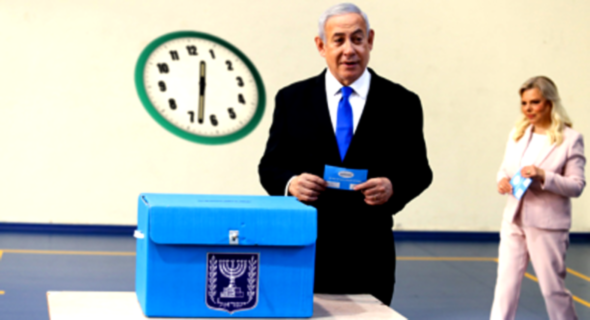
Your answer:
12 h 33 min
